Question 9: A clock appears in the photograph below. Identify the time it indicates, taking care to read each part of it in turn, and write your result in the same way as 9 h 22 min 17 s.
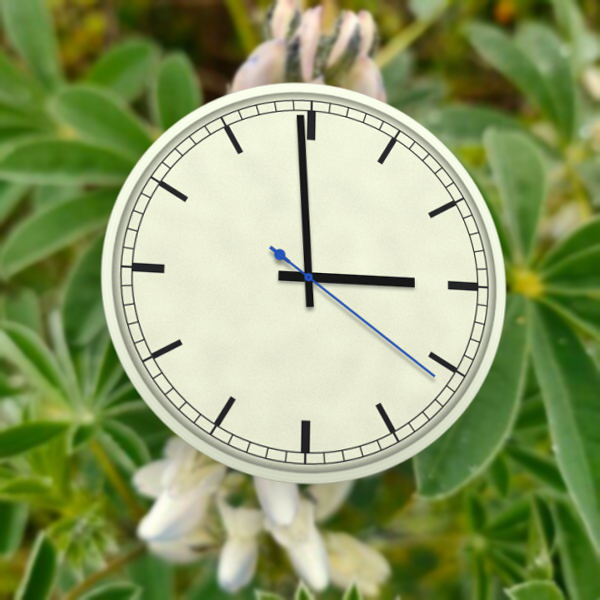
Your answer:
2 h 59 min 21 s
